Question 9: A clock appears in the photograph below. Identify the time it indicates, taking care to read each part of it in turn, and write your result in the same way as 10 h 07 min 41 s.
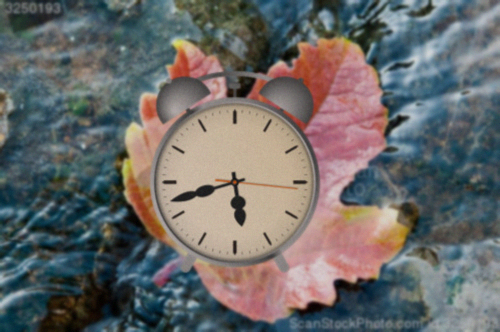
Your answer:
5 h 42 min 16 s
